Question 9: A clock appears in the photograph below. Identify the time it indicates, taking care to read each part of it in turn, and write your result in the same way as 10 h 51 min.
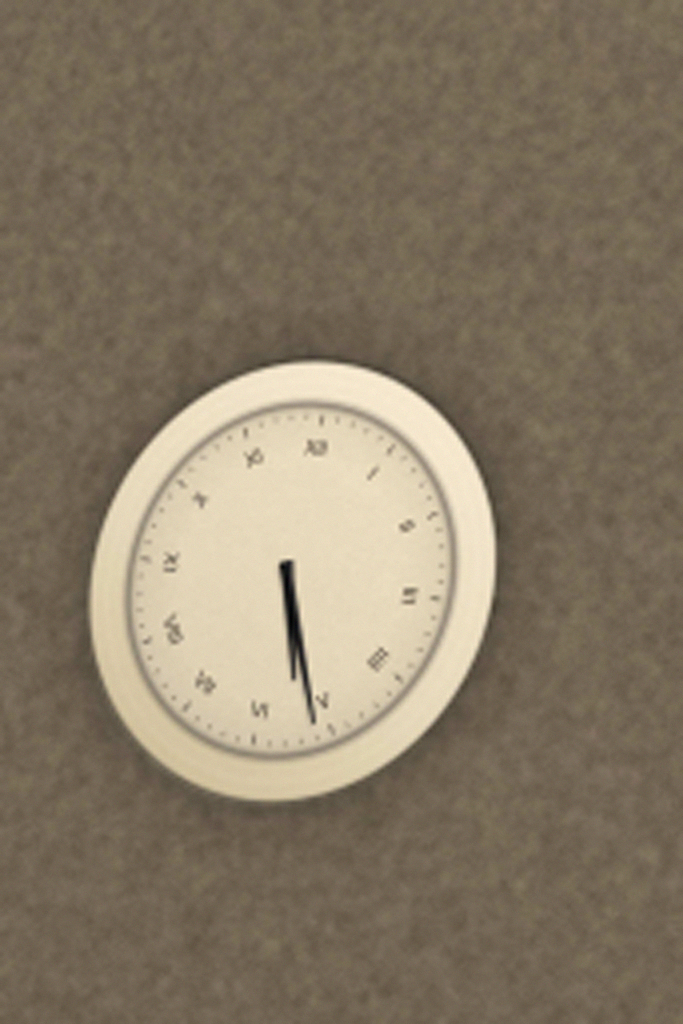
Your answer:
5 h 26 min
